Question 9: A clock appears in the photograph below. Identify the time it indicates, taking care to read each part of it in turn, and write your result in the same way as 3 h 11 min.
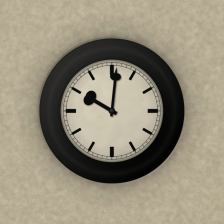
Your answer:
10 h 01 min
